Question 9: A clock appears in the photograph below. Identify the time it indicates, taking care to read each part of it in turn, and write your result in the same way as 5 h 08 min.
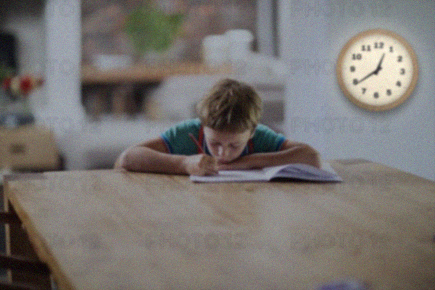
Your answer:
12 h 39 min
